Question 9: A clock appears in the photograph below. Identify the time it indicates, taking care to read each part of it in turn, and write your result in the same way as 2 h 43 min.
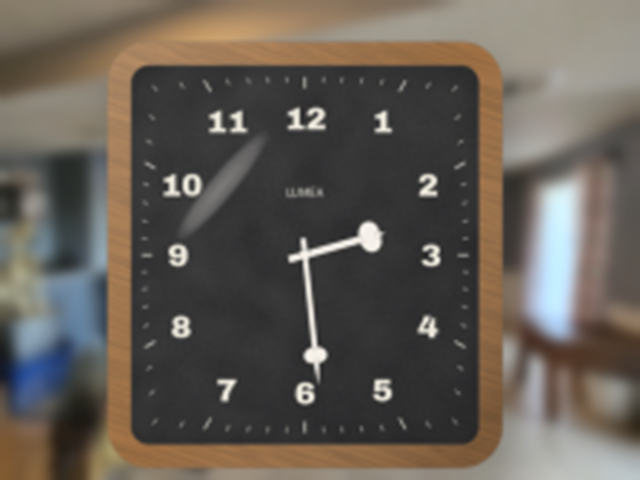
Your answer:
2 h 29 min
